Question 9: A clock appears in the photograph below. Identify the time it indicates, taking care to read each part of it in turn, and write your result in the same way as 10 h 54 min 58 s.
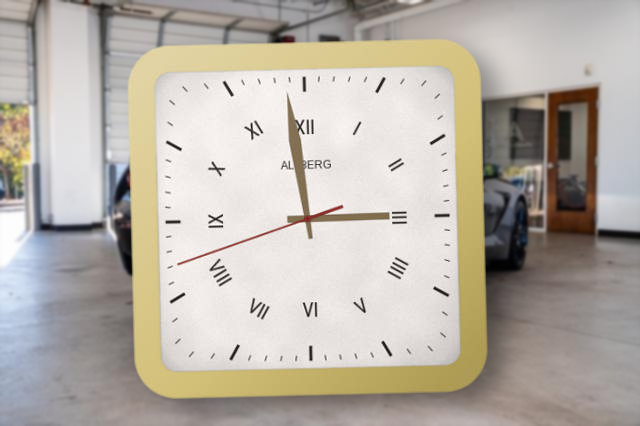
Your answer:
2 h 58 min 42 s
